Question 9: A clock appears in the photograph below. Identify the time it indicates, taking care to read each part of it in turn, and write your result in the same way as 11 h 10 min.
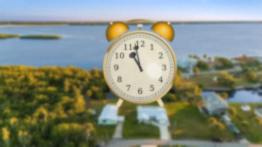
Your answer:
10 h 58 min
